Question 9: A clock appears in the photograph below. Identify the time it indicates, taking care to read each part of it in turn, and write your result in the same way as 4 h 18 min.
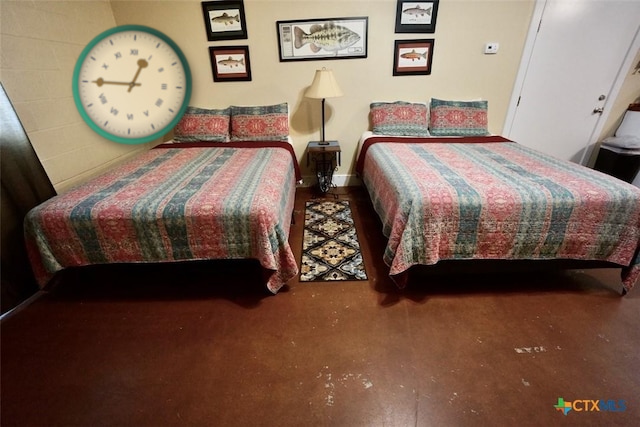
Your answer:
12 h 45 min
